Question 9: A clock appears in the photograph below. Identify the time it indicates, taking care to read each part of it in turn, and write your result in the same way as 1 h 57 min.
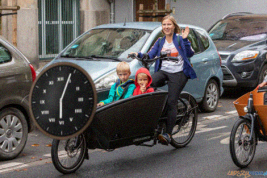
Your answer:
6 h 04 min
